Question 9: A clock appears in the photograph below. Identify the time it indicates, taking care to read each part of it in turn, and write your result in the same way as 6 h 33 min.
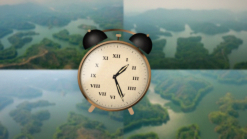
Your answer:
1 h 26 min
